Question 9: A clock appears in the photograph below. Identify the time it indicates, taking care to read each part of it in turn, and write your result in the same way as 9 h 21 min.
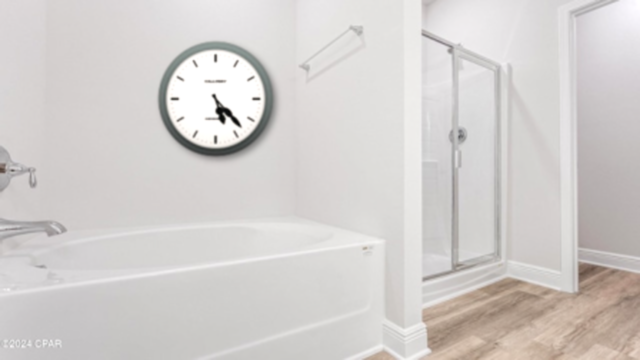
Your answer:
5 h 23 min
